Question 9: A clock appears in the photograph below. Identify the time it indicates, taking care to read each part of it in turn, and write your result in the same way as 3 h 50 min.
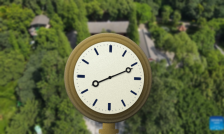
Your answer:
8 h 11 min
